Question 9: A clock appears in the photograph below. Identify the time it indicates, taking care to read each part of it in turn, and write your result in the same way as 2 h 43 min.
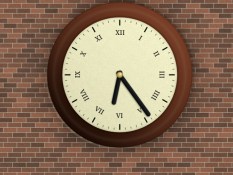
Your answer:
6 h 24 min
